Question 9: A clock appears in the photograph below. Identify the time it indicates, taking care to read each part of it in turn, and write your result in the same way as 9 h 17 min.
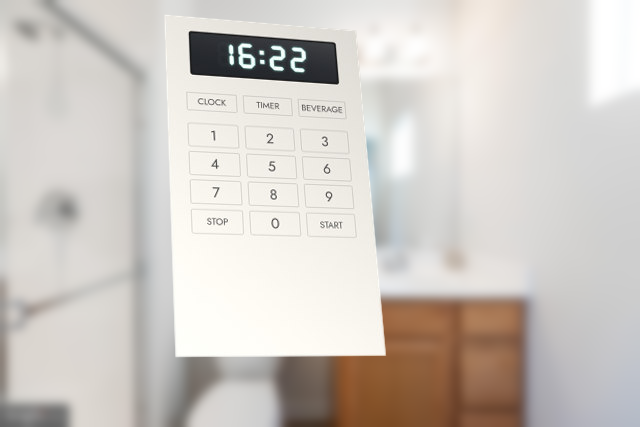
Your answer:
16 h 22 min
